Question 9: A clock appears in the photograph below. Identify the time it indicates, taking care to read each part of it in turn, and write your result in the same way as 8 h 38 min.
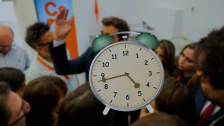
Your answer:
4 h 43 min
